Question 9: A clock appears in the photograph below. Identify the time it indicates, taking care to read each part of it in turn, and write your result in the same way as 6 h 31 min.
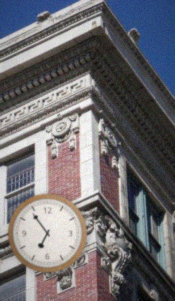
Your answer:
6 h 54 min
